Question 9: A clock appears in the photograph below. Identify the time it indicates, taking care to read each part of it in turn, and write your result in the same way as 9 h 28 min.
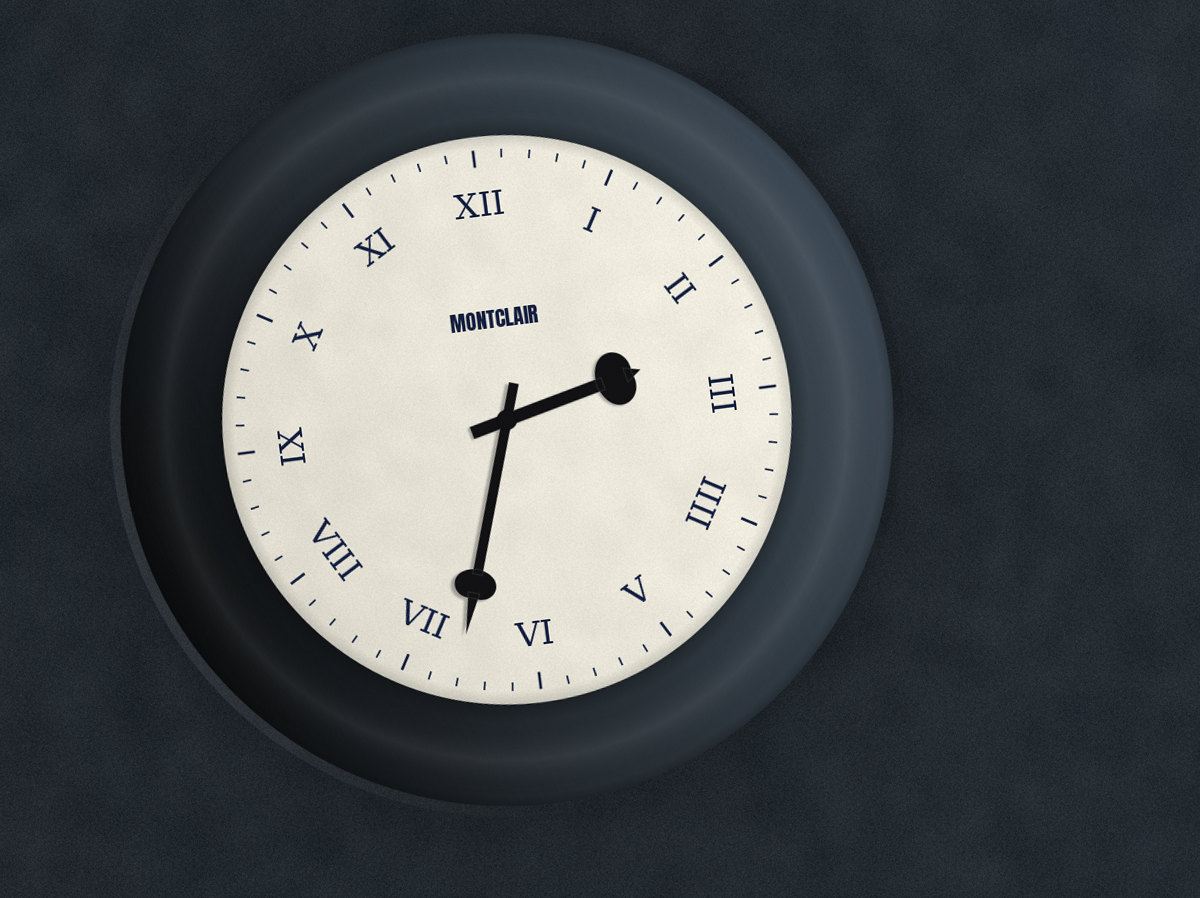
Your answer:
2 h 33 min
